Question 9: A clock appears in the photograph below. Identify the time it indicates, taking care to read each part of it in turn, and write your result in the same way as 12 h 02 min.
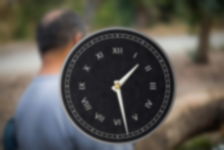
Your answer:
1 h 28 min
